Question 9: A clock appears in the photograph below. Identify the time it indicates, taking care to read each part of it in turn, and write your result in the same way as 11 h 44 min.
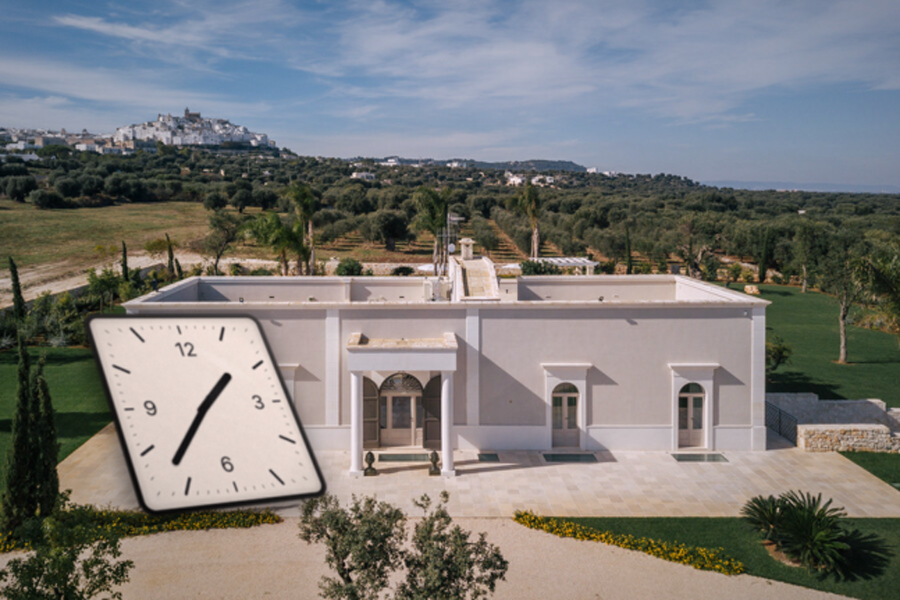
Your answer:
1 h 37 min
